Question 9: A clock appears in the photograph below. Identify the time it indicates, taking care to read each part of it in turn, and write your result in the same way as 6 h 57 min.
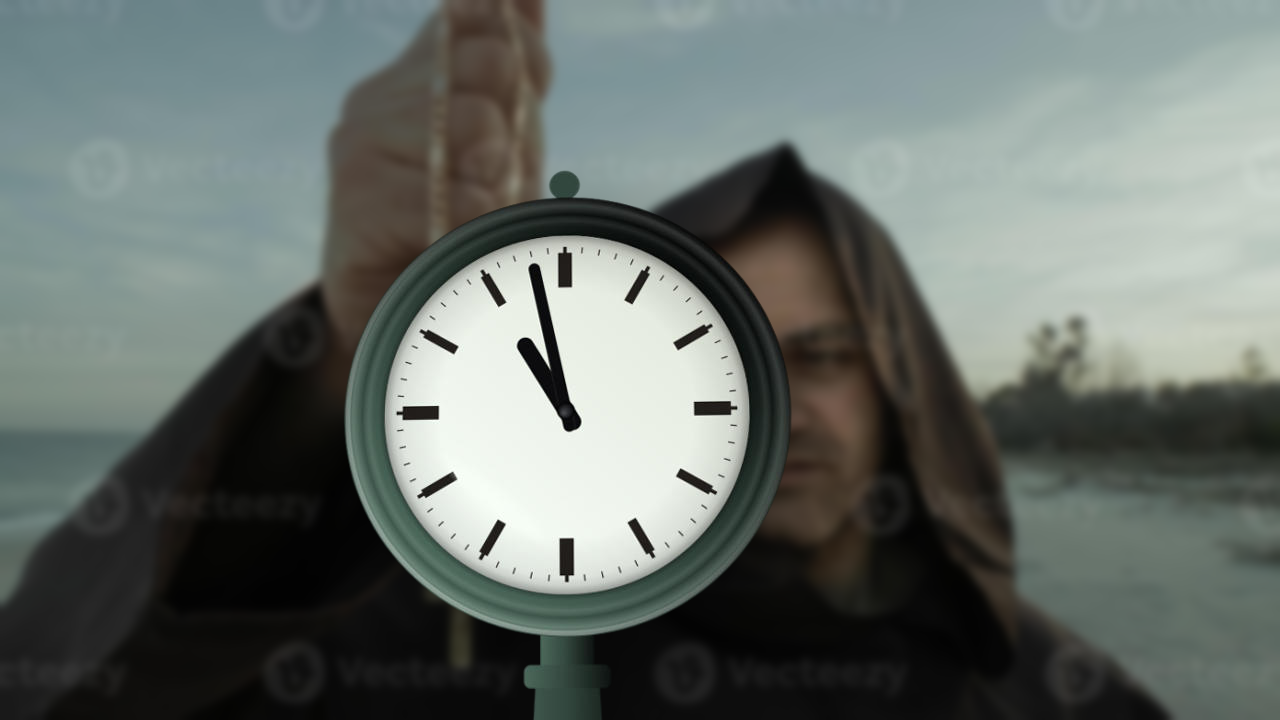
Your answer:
10 h 58 min
